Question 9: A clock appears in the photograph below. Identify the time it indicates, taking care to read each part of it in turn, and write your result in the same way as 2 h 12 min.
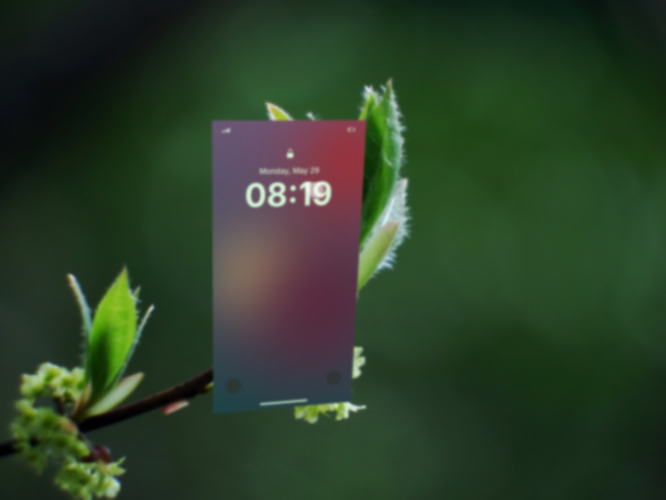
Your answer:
8 h 19 min
